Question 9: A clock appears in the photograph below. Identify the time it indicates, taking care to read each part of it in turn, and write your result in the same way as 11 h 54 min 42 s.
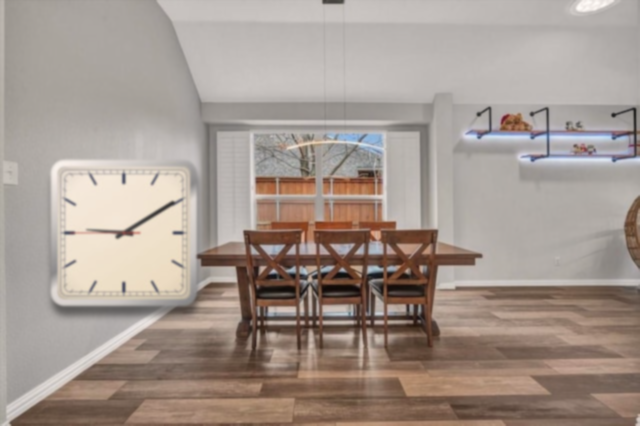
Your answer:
9 h 09 min 45 s
